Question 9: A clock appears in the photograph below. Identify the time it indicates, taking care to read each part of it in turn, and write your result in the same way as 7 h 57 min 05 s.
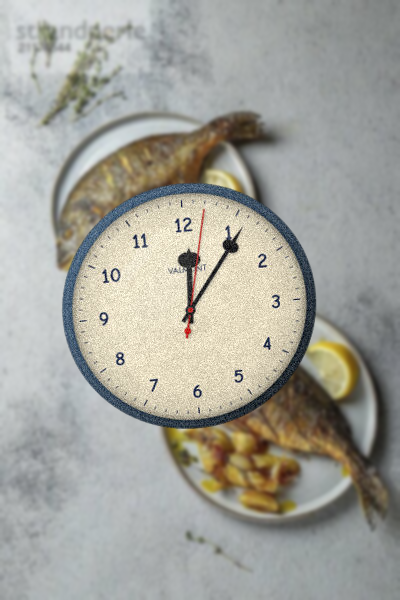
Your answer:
12 h 06 min 02 s
